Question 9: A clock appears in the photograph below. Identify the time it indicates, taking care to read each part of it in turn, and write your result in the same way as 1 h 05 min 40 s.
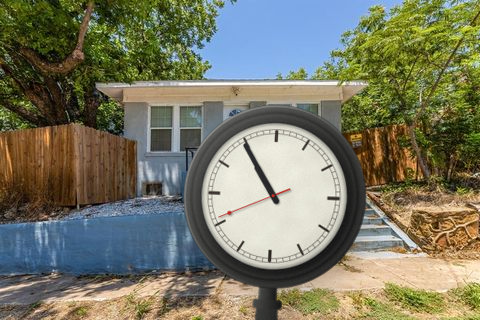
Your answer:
10 h 54 min 41 s
